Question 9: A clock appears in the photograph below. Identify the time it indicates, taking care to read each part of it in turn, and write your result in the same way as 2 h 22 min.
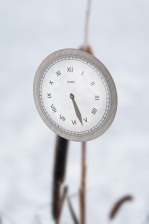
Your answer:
5 h 27 min
